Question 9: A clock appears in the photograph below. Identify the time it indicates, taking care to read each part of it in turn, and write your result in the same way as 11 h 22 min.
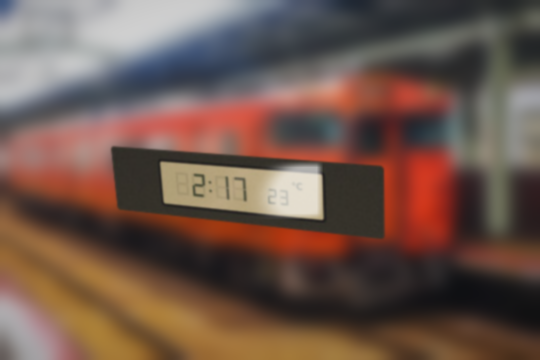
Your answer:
2 h 17 min
